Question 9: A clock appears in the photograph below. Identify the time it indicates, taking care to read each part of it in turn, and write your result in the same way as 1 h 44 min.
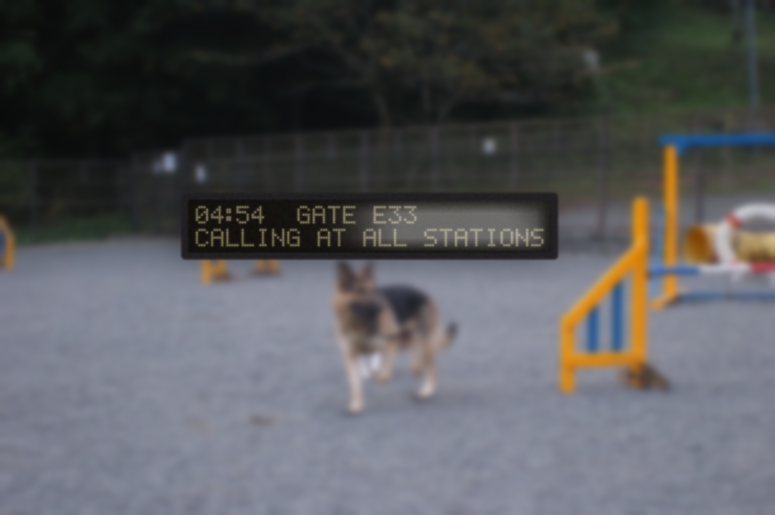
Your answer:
4 h 54 min
